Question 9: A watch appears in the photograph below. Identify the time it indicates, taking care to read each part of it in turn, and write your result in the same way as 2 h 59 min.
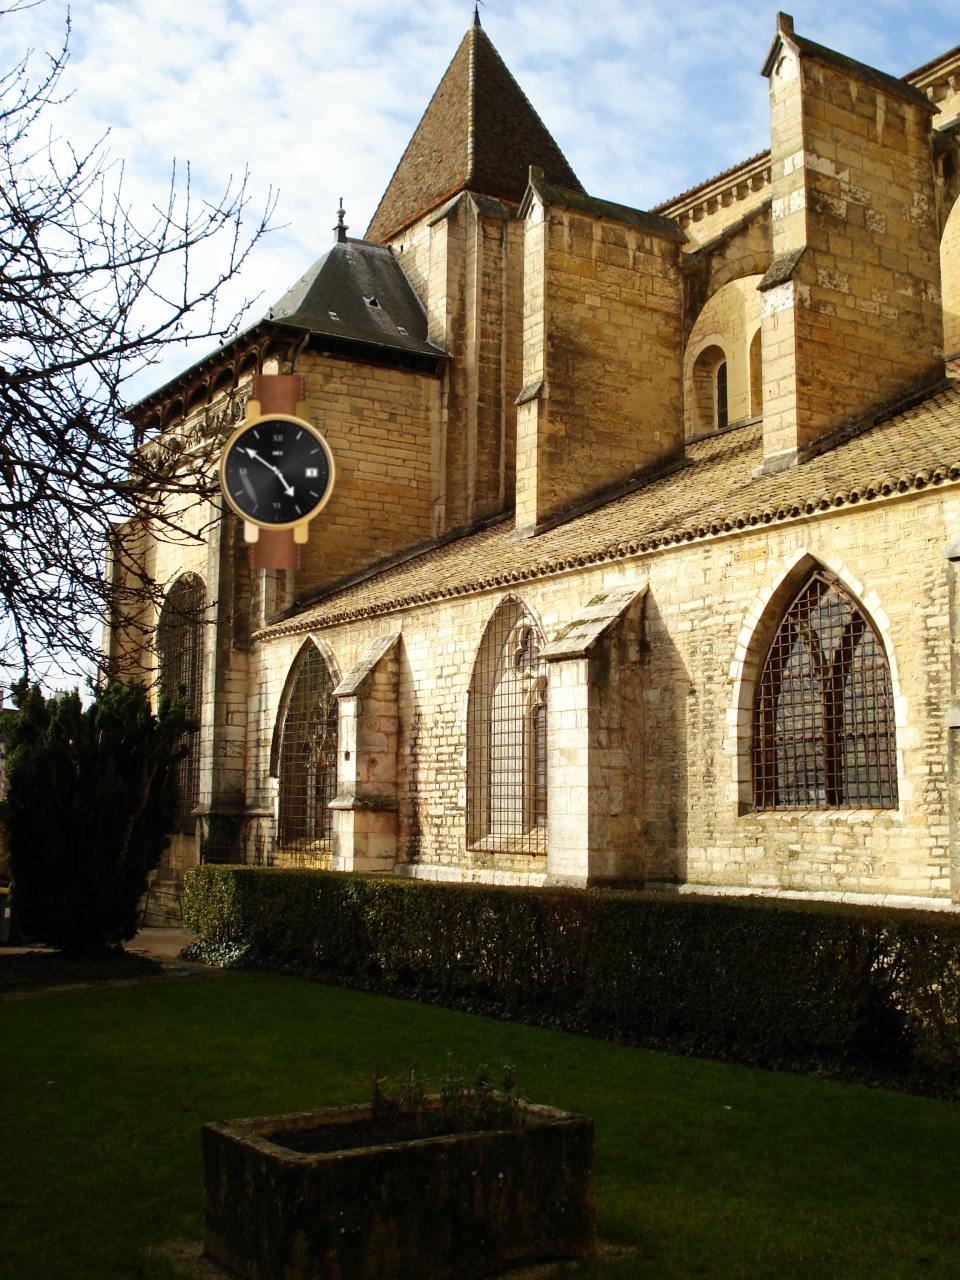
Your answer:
4 h 51 min
